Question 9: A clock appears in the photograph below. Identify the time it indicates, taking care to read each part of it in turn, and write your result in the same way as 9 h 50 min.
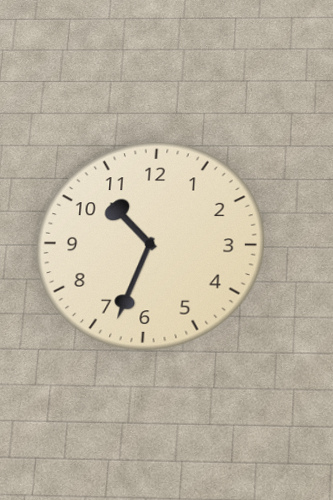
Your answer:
10 h 33 min
